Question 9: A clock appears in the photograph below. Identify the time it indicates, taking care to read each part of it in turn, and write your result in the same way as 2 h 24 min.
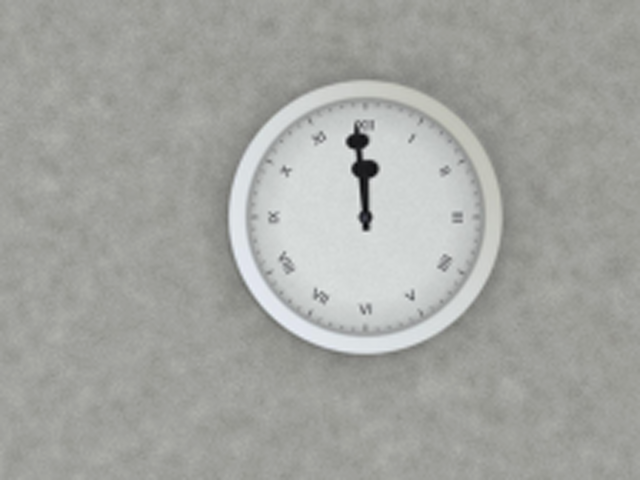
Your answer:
11 h 59 min
